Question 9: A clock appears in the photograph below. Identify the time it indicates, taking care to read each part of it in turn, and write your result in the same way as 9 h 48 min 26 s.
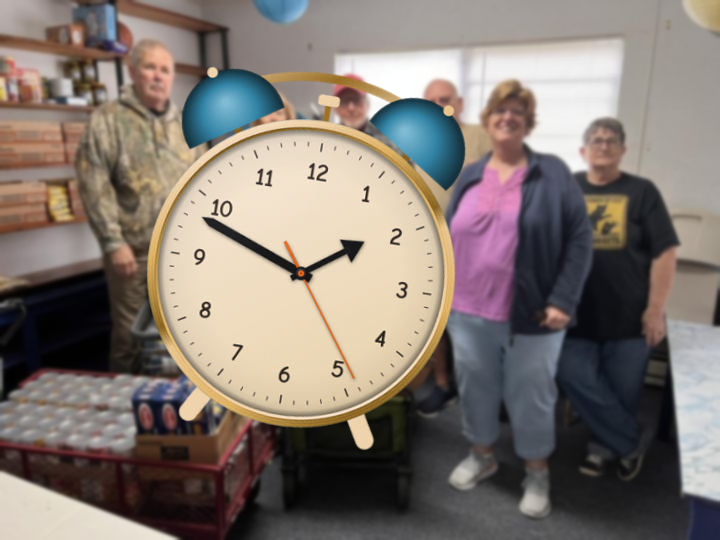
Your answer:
1 h 48 min 24 s
